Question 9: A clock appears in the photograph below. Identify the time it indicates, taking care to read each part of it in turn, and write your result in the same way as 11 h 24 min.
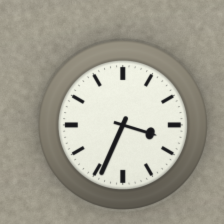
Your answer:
3 h 34 min
